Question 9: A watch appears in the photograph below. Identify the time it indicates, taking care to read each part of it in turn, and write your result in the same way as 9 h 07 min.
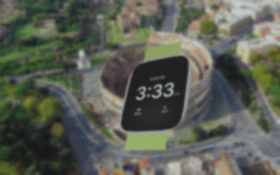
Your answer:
3 h 33 min
